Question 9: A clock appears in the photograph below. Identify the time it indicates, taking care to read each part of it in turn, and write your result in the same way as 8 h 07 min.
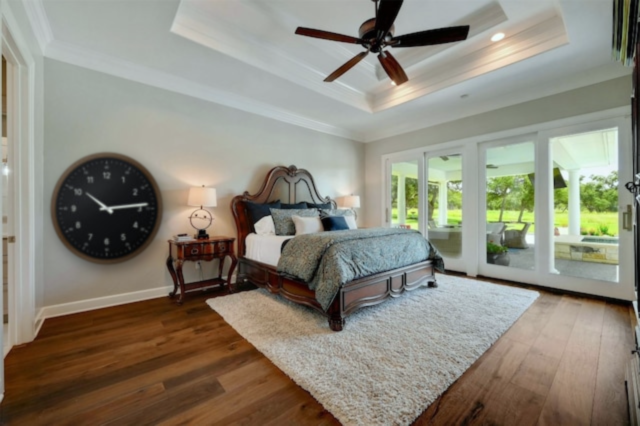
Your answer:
10 h 14 min
